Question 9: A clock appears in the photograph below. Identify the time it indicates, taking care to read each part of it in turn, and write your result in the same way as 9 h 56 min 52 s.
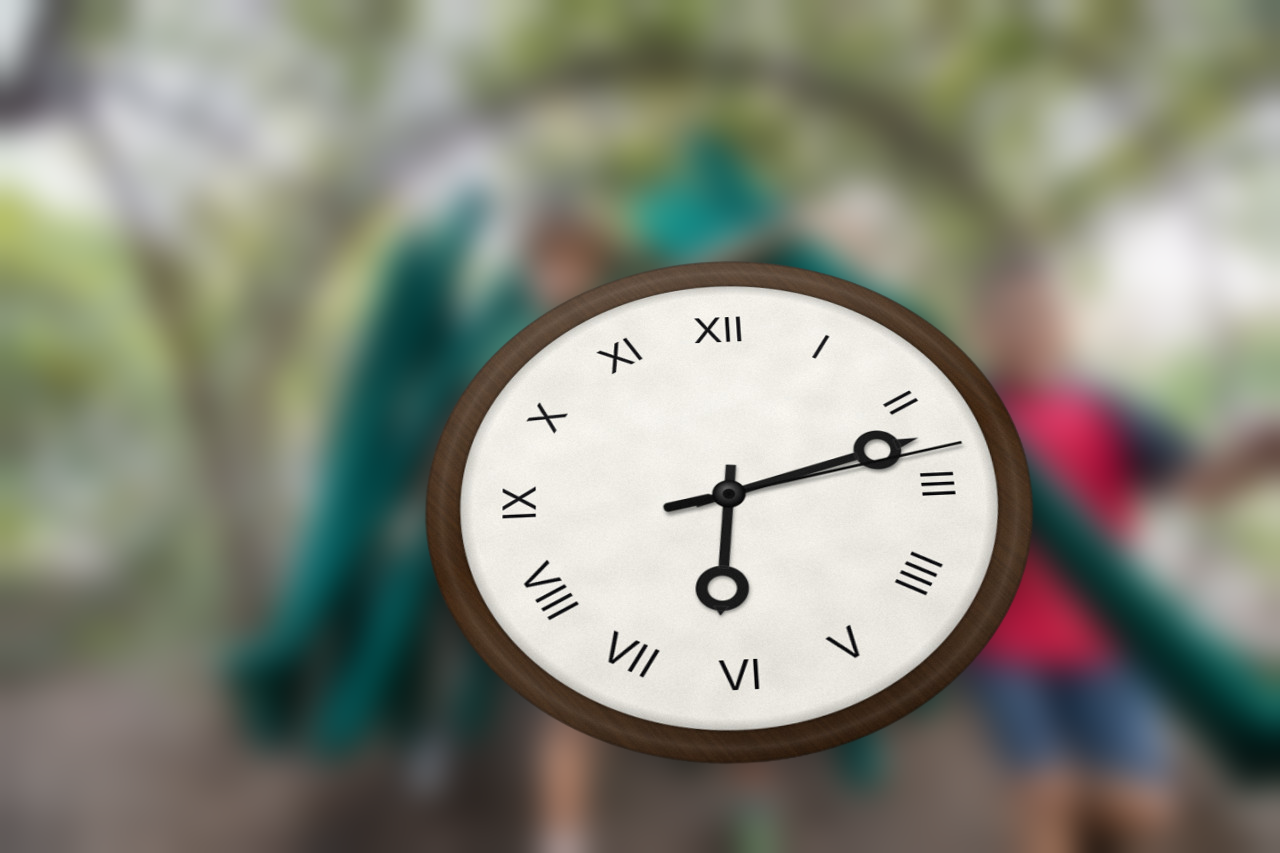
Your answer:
6 h 12 min 13 s
